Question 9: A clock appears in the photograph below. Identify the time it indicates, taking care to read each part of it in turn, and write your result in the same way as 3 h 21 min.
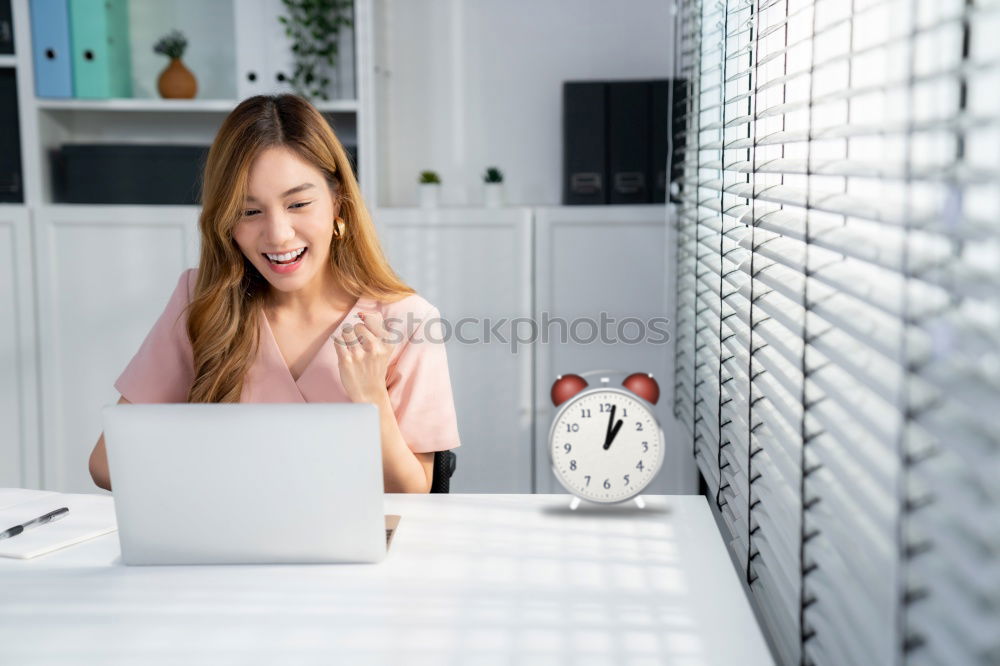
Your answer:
1 h 02 min
